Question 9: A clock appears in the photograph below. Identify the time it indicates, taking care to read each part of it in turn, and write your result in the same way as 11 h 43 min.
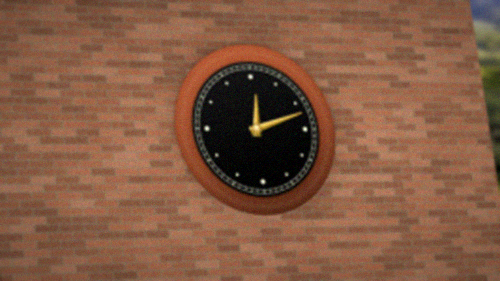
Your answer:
12 h 12 min
